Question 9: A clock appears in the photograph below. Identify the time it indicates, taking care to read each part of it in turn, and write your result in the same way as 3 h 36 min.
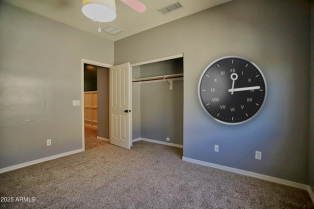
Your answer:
12 h 14 min
